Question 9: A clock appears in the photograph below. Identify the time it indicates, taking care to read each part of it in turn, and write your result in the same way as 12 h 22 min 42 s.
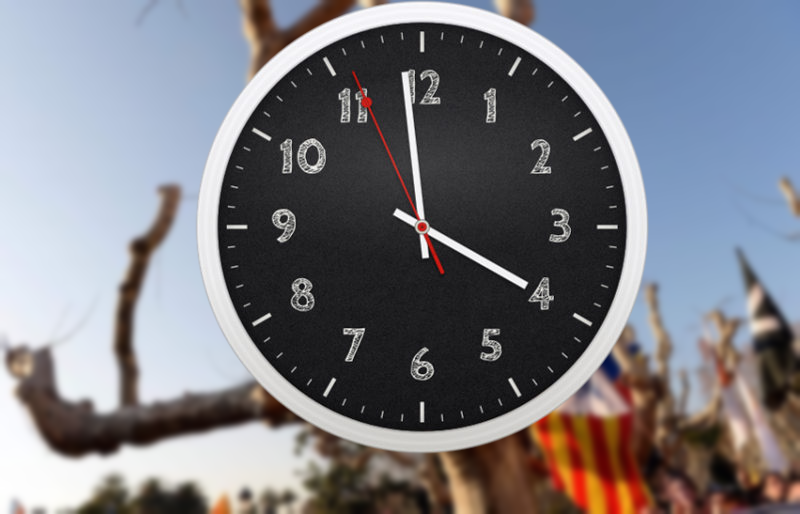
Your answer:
3 h 58 min 56 s
